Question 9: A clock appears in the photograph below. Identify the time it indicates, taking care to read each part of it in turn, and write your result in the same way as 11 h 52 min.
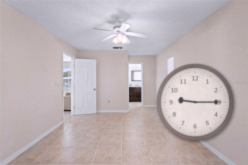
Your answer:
9 h 15 min
